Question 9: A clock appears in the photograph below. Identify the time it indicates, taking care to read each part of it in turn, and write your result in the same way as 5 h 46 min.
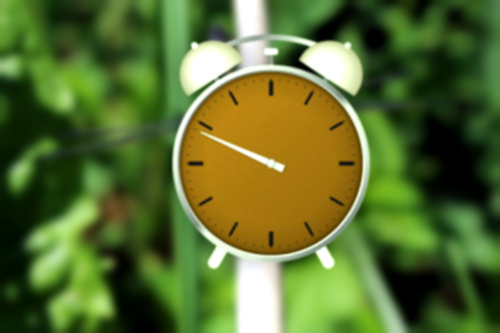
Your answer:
9 h 49 min
